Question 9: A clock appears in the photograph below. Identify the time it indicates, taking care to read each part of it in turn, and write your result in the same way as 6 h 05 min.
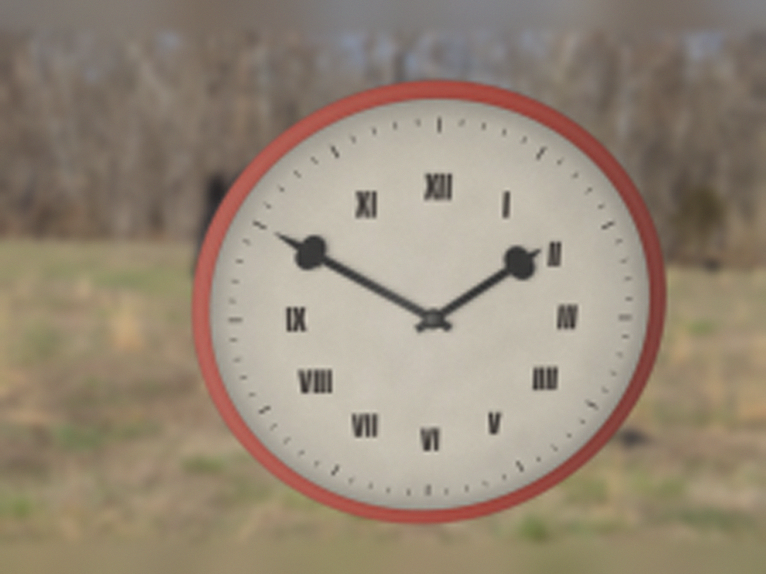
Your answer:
1 h 50 min
